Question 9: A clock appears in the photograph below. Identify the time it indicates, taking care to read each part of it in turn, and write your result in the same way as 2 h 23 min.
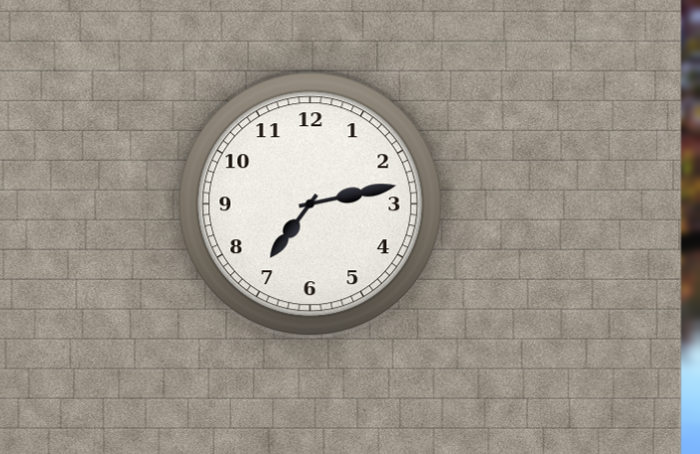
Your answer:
7 h 13 min
